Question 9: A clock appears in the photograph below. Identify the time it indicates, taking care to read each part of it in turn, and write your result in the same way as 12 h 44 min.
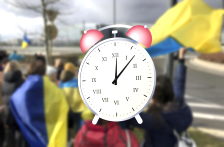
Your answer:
12 h 07 min
